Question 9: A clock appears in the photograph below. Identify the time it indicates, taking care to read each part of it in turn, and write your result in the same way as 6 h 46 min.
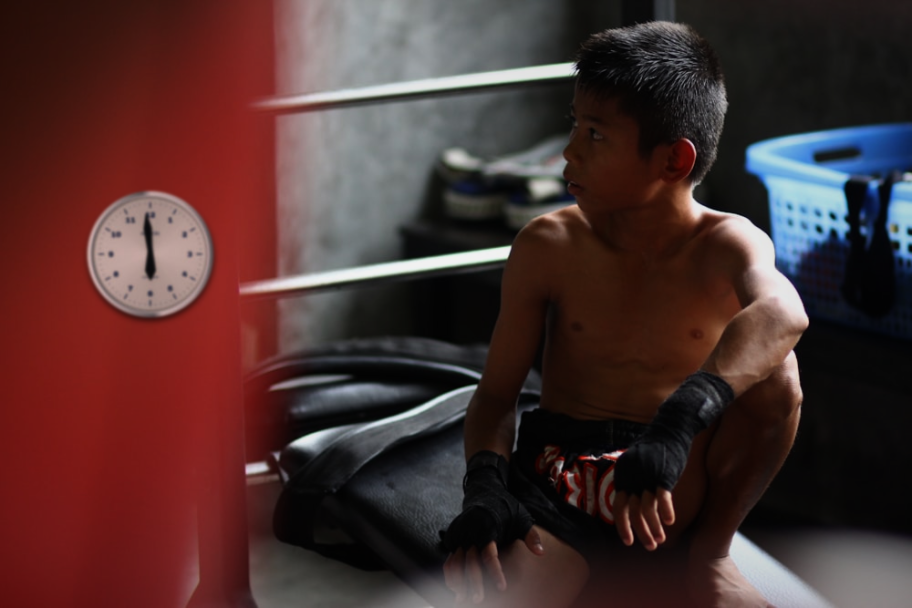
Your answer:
5 h 59 min
